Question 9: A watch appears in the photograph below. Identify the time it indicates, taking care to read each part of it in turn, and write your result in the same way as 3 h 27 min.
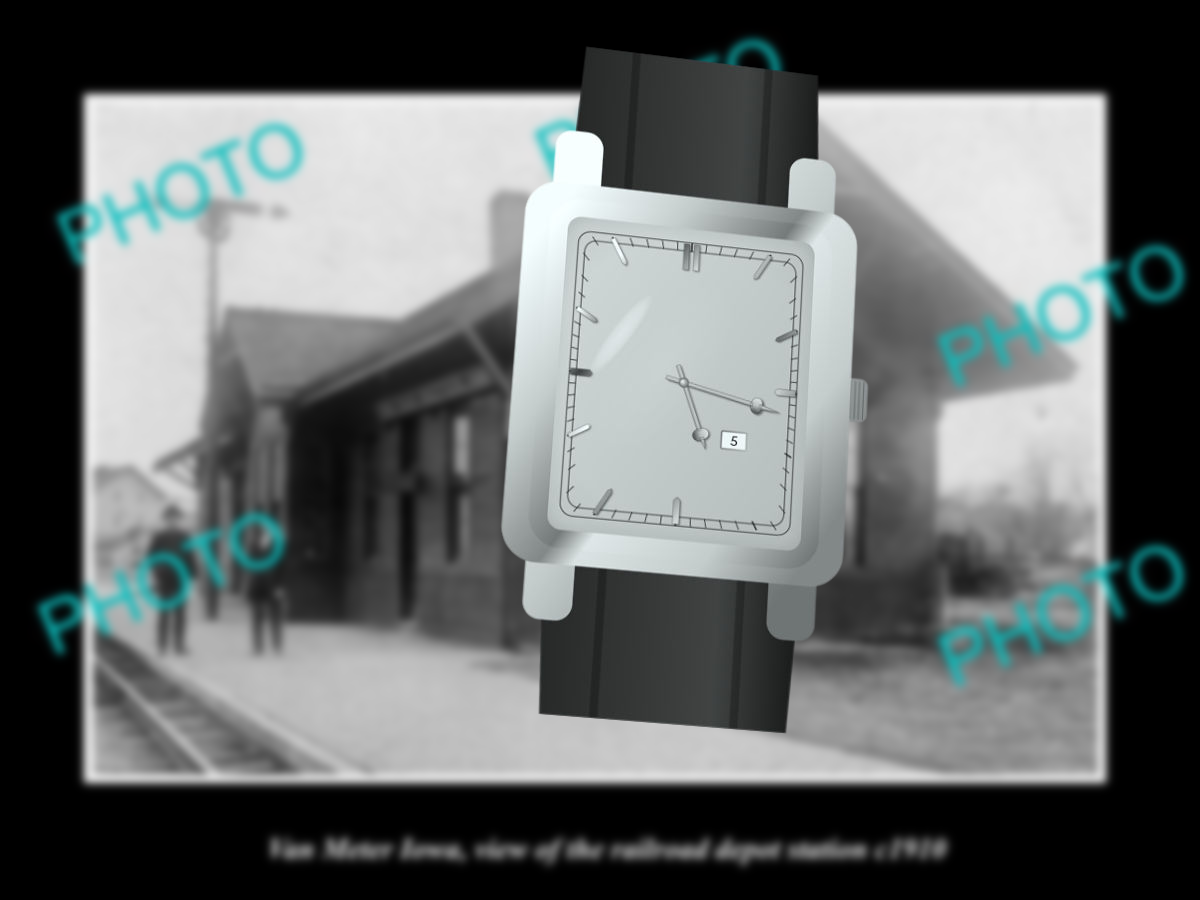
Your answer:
5 h 17 min
